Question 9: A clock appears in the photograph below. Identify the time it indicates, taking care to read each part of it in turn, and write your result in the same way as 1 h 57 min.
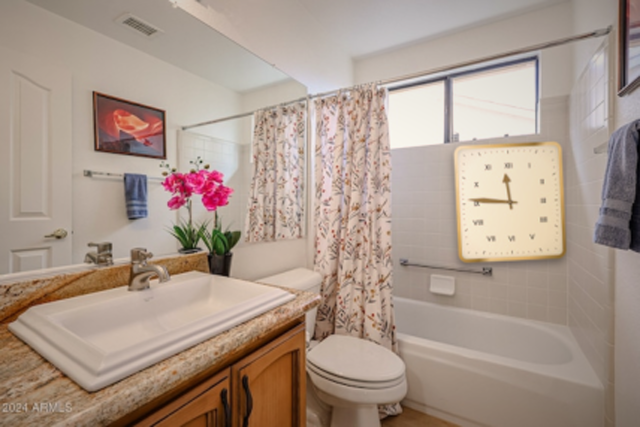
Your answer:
11 h 46 min
